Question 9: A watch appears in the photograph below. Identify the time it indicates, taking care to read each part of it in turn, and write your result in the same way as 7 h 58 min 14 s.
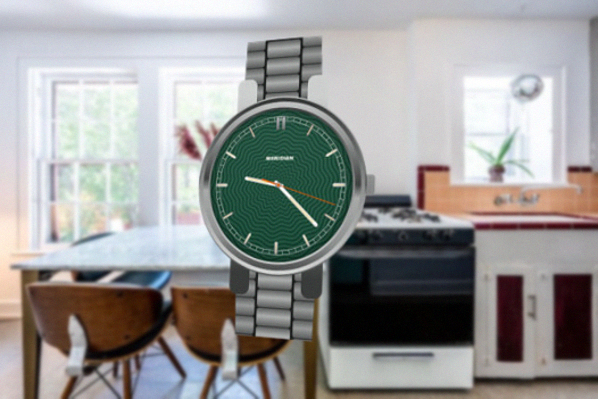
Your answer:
9 h 22 min 18 s
